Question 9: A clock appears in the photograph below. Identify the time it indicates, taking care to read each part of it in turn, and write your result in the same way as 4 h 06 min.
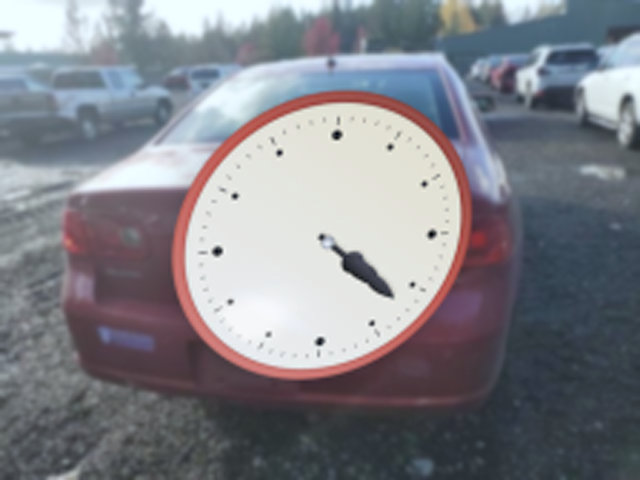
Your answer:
4 h 22 min
